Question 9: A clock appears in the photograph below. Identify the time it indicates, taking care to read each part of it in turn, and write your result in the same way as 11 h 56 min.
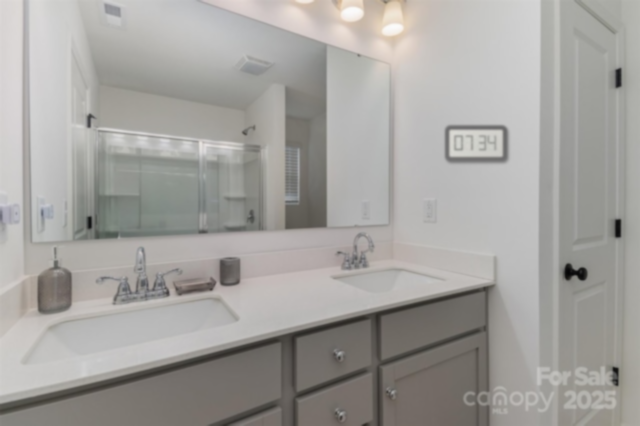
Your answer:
7 h 34 min
